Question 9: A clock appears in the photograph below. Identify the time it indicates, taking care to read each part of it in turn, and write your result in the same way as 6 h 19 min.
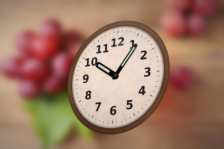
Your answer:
10 h 06 min
